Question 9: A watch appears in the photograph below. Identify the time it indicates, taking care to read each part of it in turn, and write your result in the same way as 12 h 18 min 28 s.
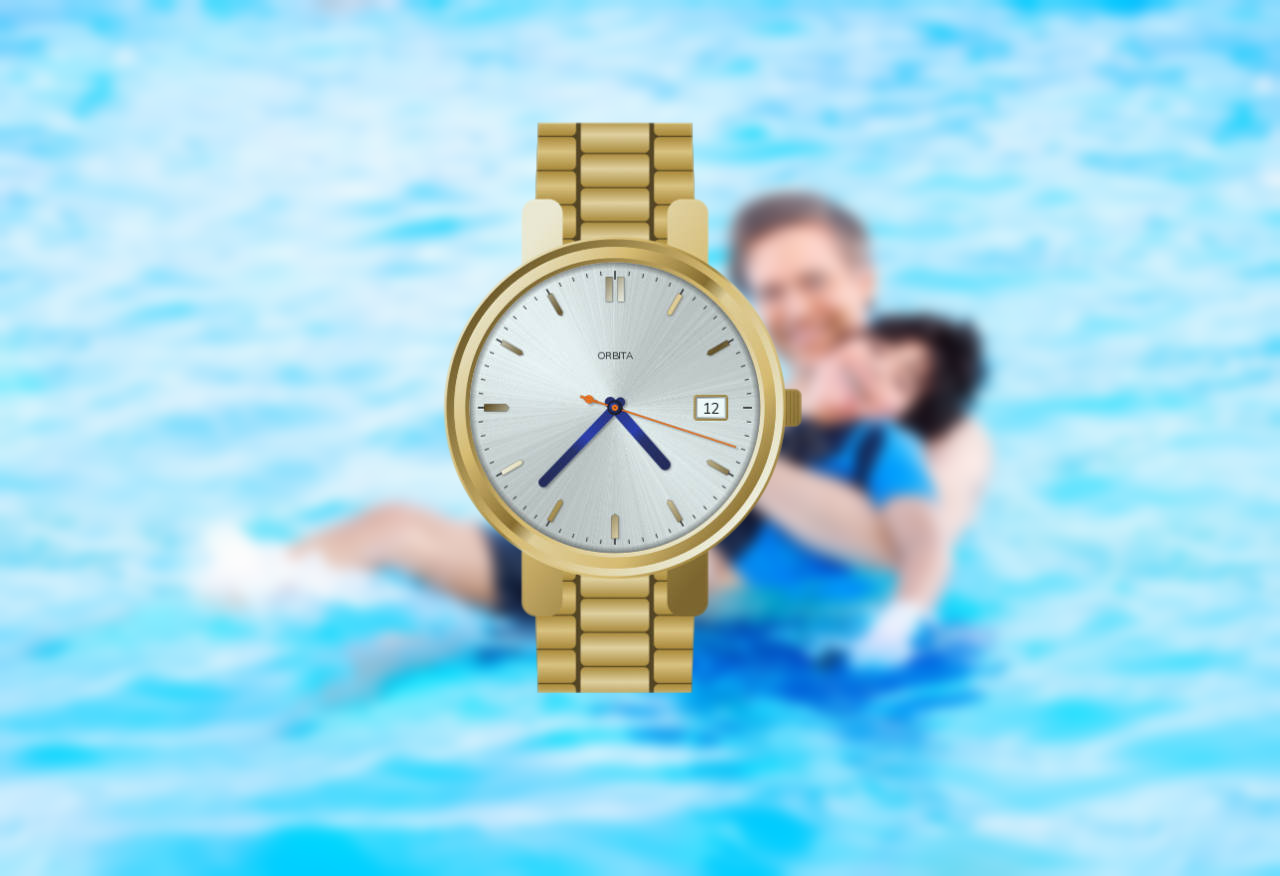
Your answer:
4 h 37 min 18 s
